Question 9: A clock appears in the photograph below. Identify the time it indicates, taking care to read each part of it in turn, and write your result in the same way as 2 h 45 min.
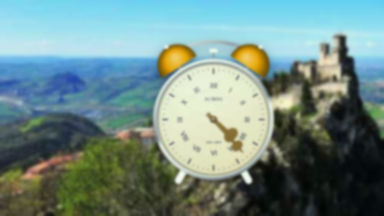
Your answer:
4 h 23 min
